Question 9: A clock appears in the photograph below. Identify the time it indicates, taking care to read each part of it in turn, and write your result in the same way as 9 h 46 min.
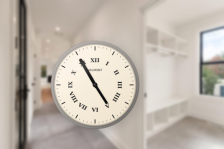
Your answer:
4 h 55 min
